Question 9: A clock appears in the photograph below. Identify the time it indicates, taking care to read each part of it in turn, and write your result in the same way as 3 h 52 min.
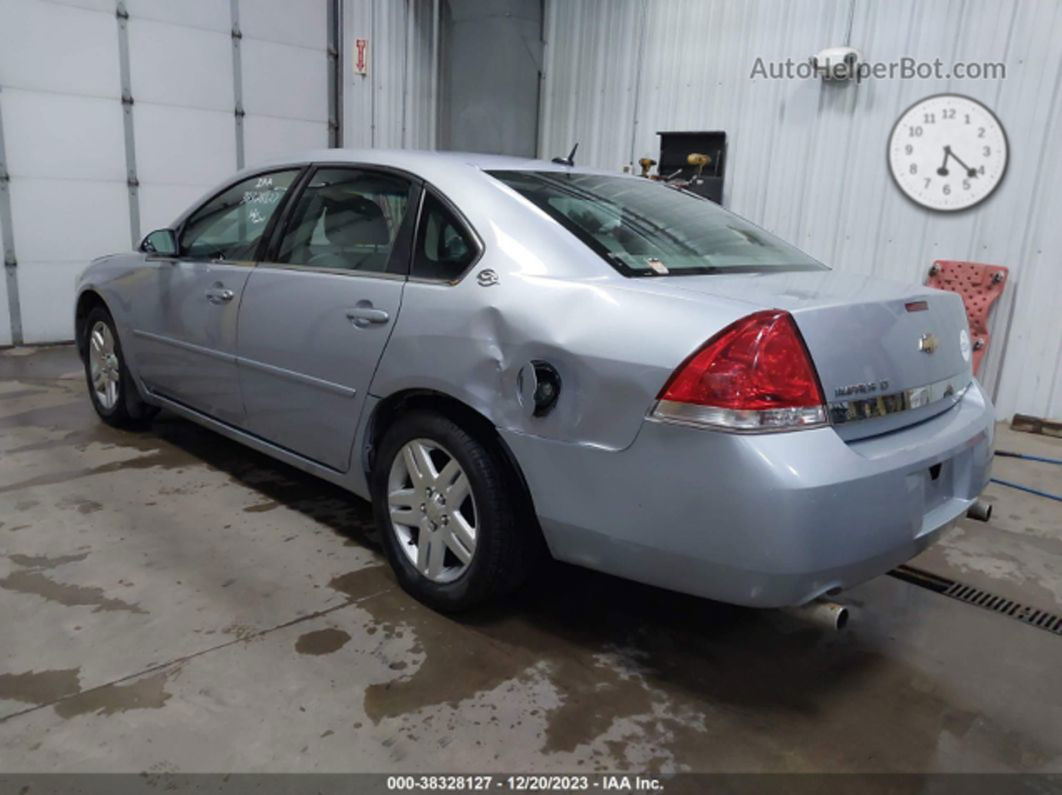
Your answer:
6 h 22 min
